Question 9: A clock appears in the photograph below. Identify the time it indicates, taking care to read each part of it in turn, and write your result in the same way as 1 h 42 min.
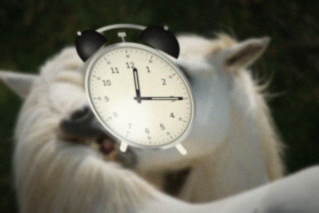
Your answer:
12 h 15 min
